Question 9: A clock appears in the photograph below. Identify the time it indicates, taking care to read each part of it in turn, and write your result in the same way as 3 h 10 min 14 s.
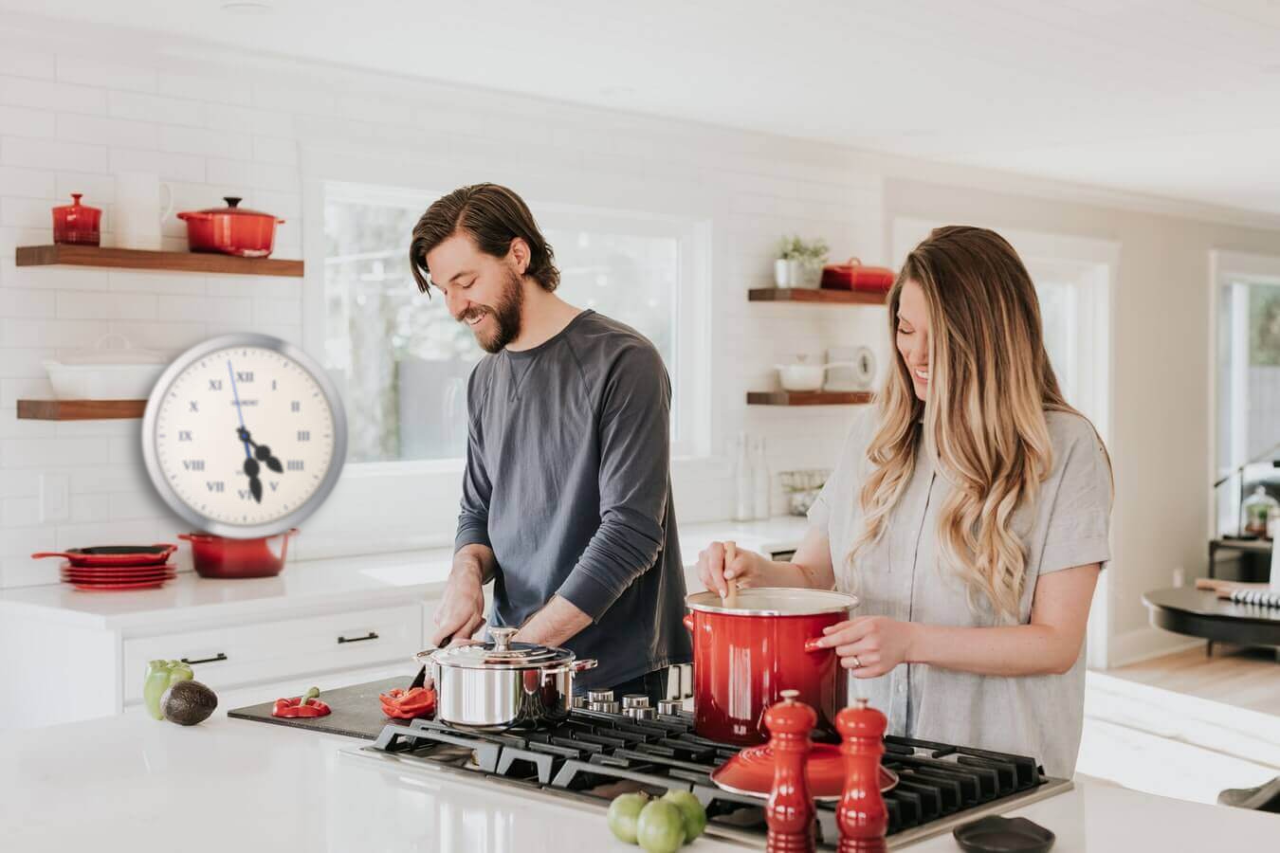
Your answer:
4 h 27 min 58 s
